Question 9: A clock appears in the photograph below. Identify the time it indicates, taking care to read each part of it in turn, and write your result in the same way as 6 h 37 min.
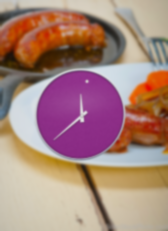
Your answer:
11 h 37 min
